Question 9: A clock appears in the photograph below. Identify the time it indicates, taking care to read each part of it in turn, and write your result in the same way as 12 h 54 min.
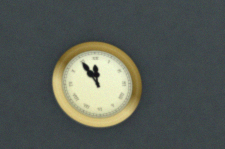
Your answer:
11 h 55 min
